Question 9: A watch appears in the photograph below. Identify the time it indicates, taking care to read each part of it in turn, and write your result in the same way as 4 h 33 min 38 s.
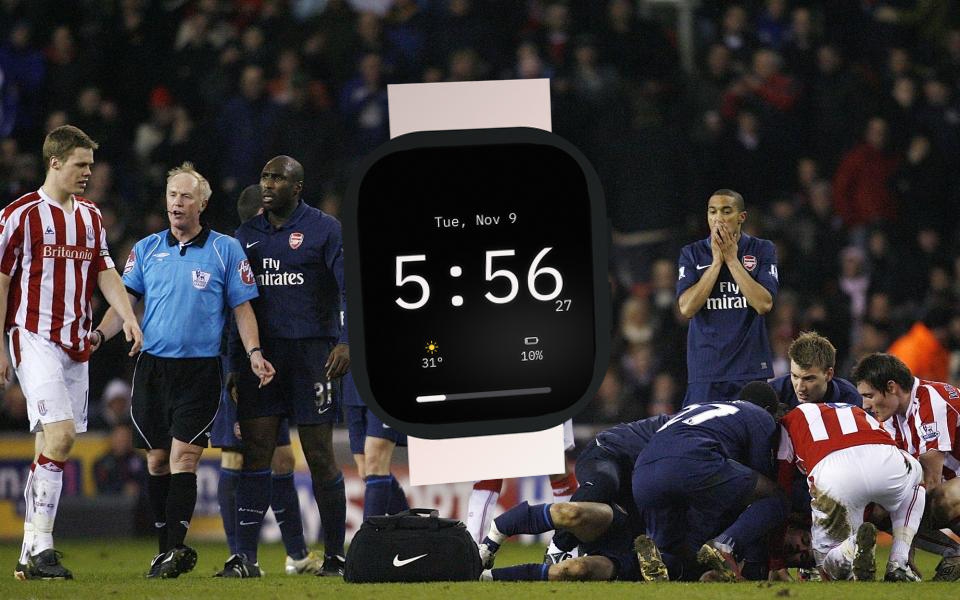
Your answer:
5 h 56 min 27 s
